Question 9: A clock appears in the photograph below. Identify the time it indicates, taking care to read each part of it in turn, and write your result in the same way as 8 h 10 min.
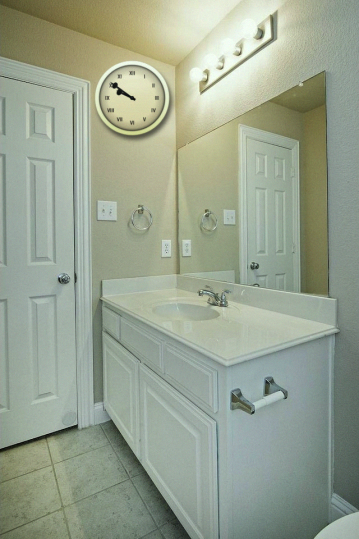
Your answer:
9 h 51 min
